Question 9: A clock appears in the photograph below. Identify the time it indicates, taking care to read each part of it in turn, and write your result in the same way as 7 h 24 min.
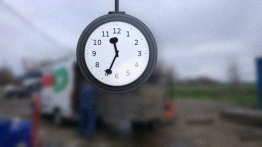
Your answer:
11 h 34 min
